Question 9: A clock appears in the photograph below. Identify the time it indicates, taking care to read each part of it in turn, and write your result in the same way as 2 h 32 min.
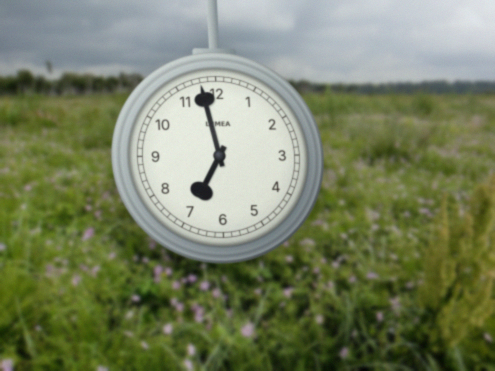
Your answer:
6 h 58 min
